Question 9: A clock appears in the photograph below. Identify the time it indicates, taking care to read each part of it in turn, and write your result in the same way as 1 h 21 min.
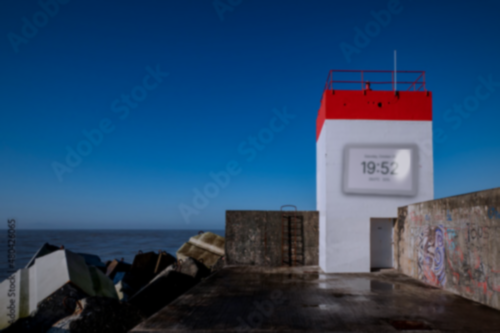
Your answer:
19 h 52 min
